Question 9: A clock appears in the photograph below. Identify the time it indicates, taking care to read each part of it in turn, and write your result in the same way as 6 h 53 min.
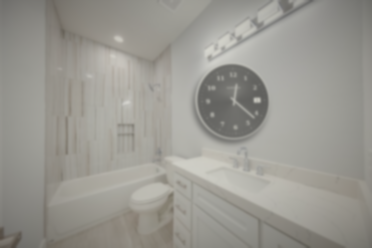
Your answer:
12 h 22 min
